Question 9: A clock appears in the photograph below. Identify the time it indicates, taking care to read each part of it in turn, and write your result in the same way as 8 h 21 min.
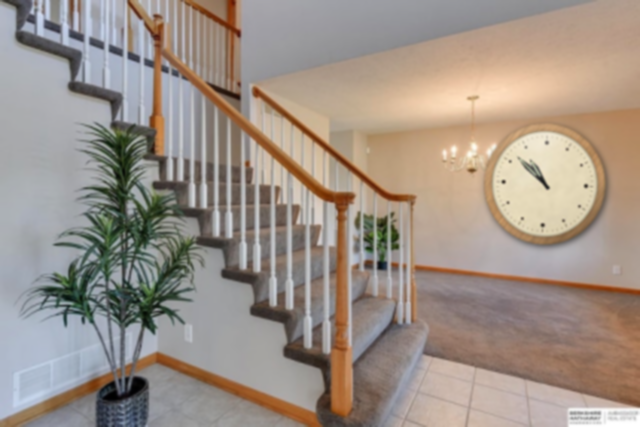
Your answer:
10 h 52 min
